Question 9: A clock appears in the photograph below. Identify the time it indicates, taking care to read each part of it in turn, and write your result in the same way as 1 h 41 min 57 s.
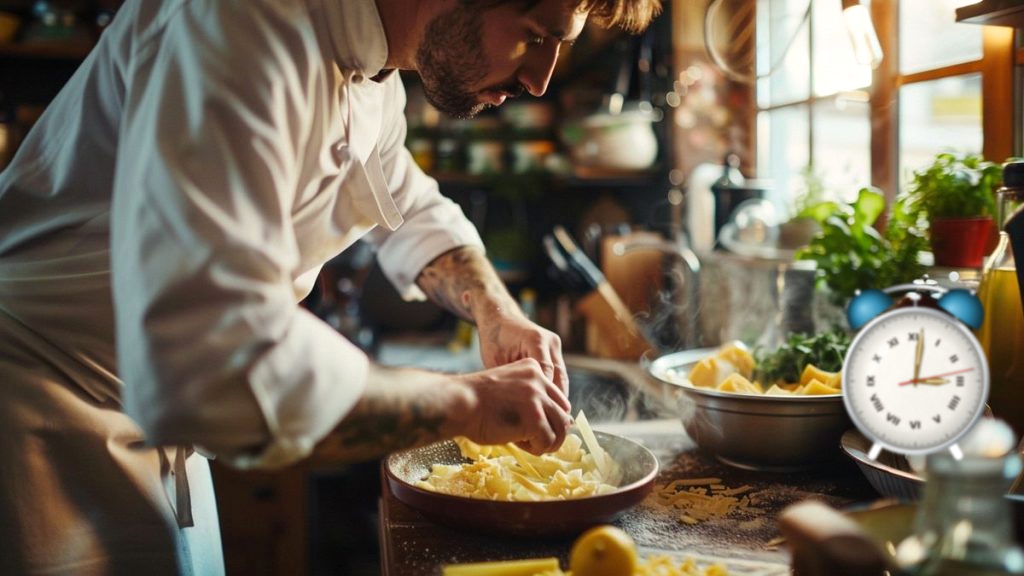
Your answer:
3 h 01 min 13 s
